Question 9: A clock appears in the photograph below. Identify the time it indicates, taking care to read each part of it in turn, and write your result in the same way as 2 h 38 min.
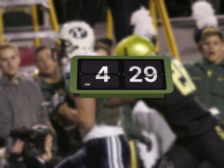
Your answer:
4 h 29 min
